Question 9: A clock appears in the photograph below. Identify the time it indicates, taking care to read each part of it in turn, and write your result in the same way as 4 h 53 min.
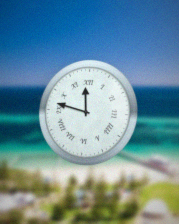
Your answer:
11 h 47 min
